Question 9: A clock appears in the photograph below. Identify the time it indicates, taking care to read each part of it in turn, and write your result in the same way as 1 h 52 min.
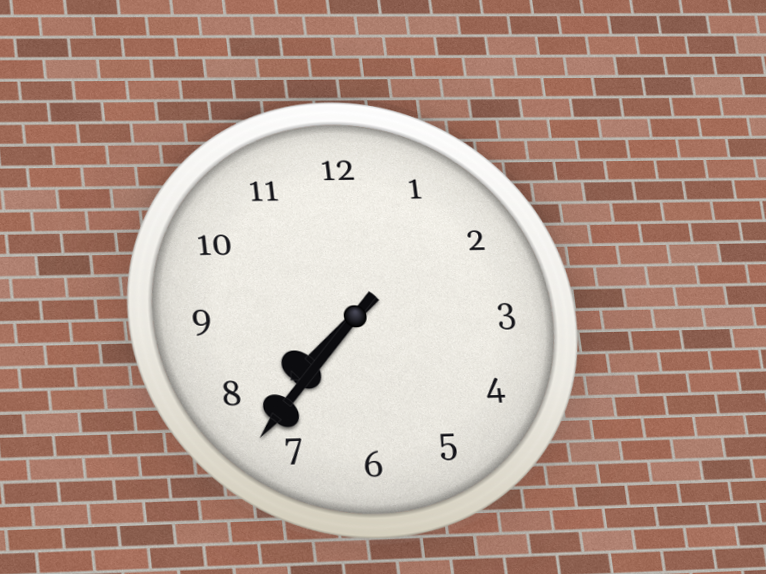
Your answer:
7 h 37 min
